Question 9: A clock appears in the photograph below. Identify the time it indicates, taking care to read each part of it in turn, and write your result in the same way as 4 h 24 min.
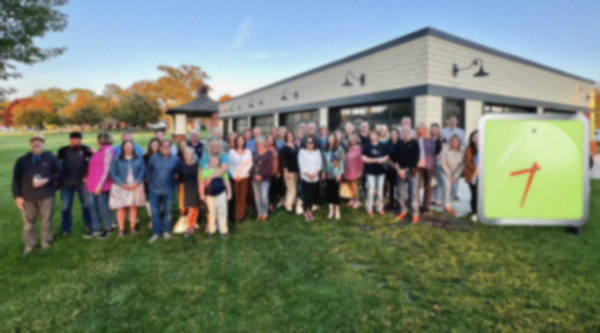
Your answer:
8 h 33 min
